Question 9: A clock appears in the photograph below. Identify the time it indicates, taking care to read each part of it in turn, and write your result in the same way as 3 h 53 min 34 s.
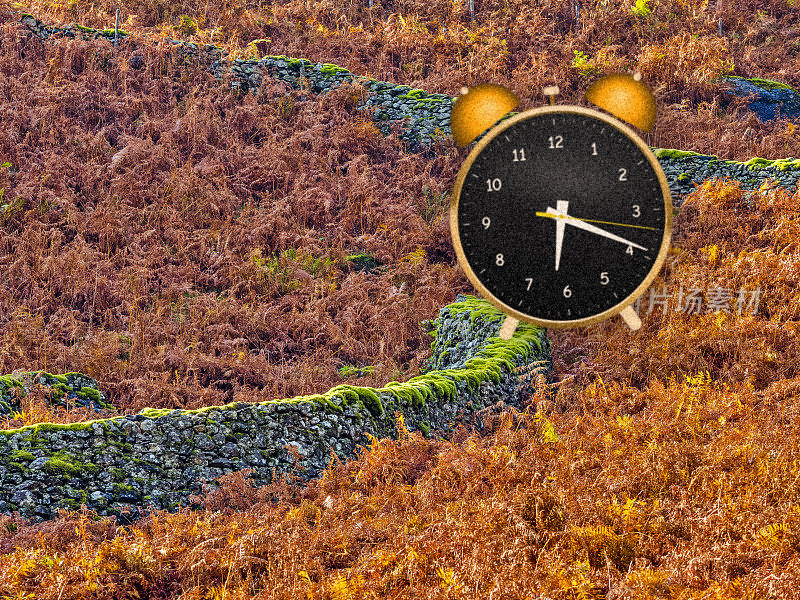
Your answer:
6 h 19 min 17 s
